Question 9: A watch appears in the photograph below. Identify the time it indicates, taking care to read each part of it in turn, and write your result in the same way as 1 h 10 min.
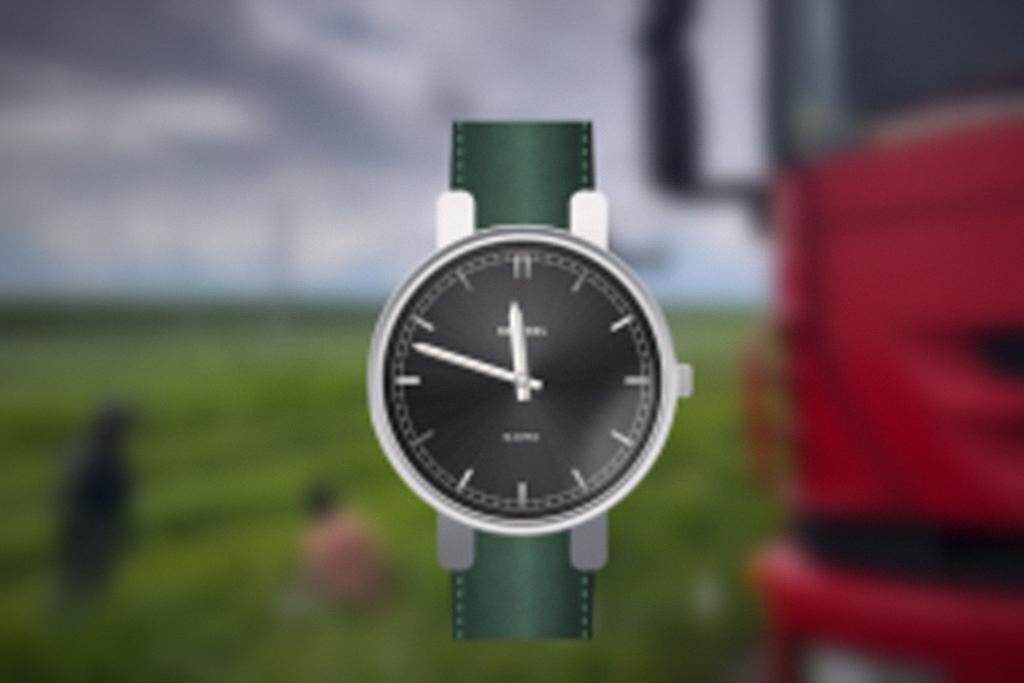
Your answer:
11 h 48 min
